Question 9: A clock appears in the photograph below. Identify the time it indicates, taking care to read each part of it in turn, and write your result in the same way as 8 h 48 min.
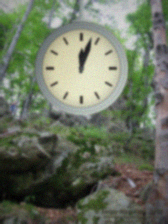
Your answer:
12 h 03 min
